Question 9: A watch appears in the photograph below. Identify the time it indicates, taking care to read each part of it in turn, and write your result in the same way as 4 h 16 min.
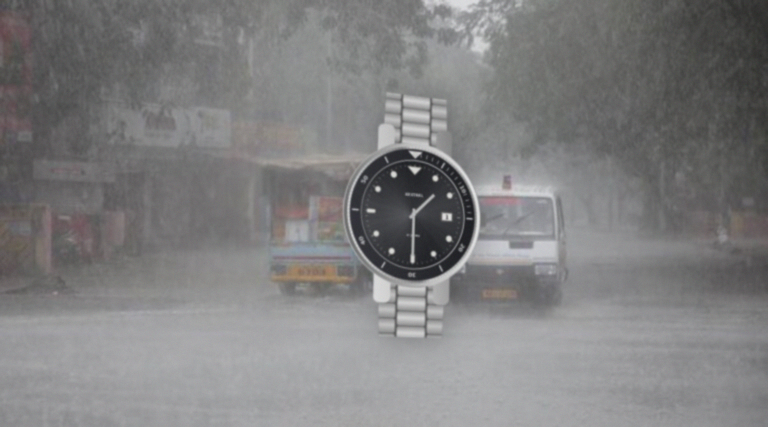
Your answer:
1 h 30 min
